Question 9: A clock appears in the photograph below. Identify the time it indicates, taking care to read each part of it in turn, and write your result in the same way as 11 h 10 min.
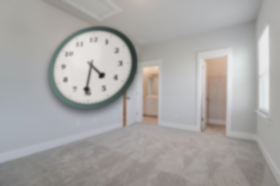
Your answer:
4 h 31 min
